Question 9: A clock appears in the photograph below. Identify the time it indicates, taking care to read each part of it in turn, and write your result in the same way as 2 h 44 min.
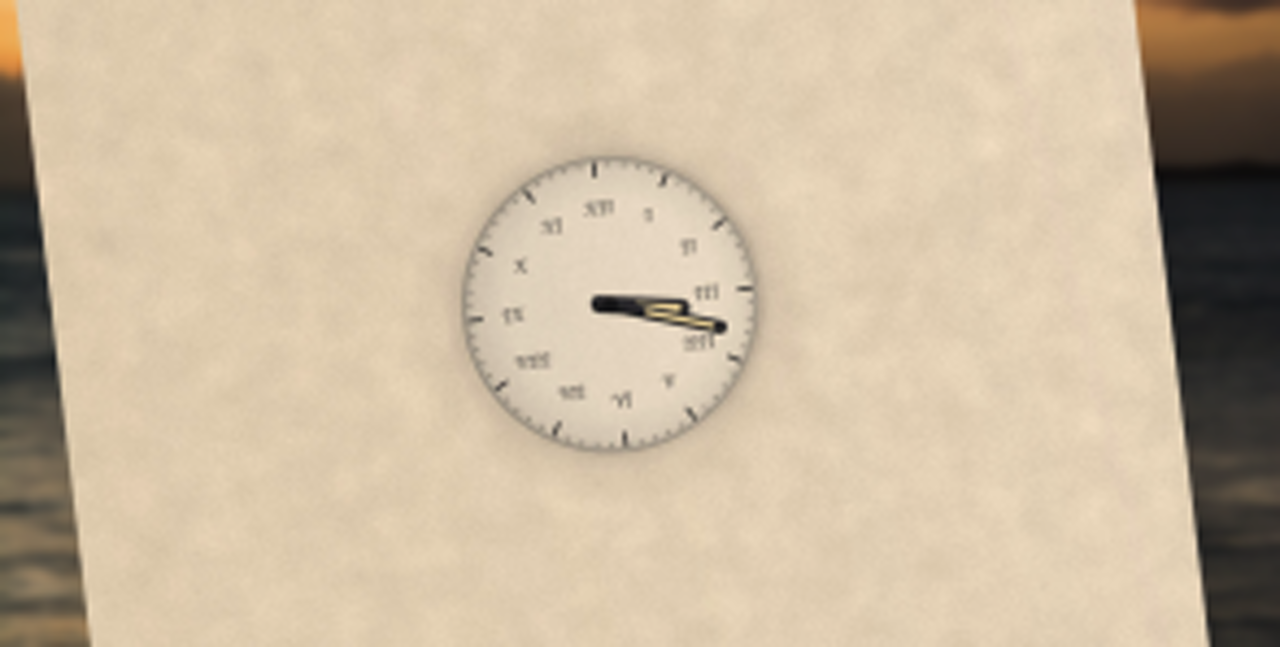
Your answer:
3 h 18 min
